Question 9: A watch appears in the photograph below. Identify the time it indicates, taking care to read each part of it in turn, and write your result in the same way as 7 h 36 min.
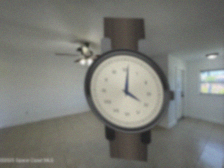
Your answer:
4 h 01 min
